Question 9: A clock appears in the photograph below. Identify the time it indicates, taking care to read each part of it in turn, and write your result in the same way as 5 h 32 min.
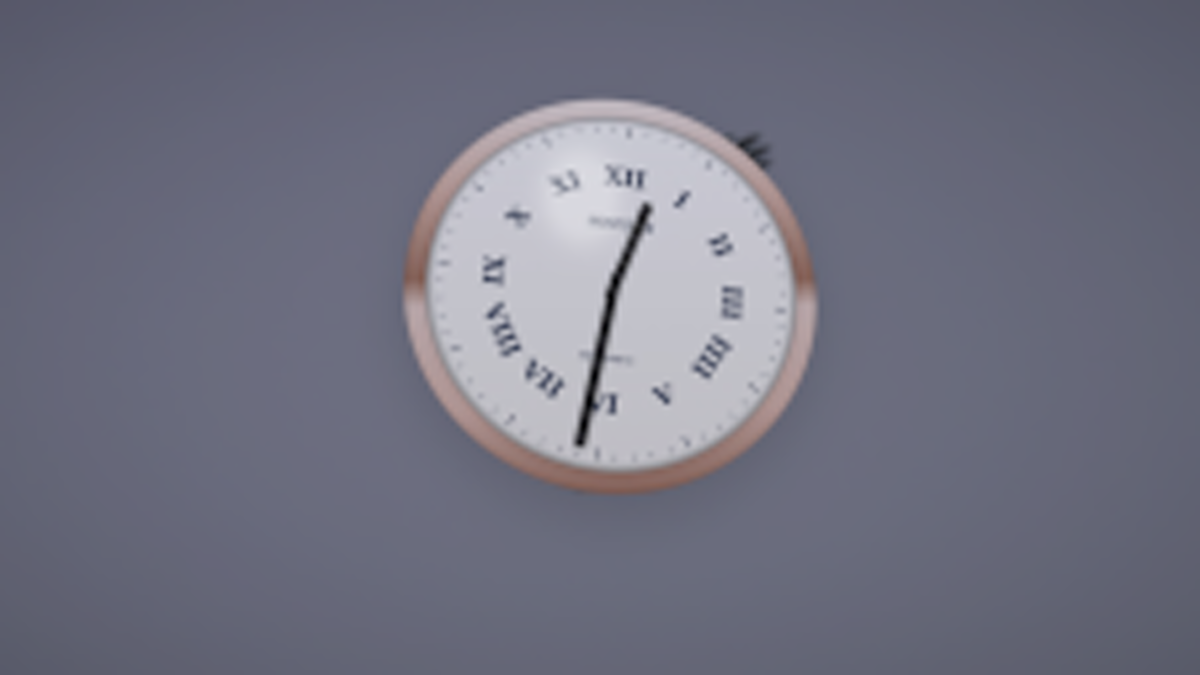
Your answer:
12 h 31 min
